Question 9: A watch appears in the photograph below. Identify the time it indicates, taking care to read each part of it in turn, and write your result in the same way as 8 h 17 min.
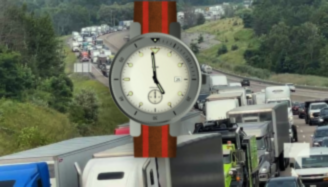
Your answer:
4 h 59 min
